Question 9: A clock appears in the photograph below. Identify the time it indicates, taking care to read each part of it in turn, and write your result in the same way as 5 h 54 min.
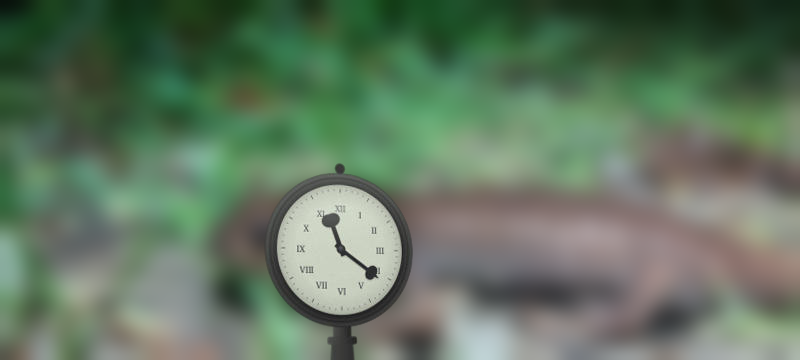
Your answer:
11 h 21 min
